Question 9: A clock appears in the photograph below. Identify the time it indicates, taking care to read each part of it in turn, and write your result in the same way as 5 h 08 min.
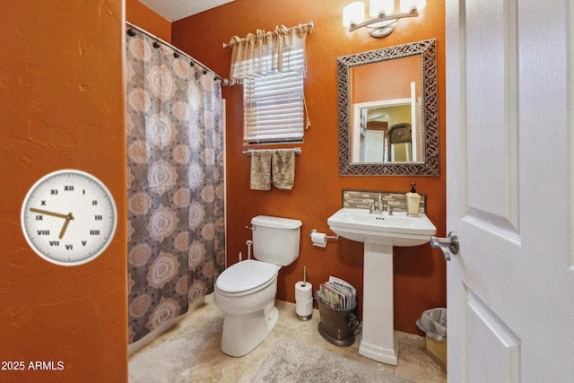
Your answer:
6 h 47 min
